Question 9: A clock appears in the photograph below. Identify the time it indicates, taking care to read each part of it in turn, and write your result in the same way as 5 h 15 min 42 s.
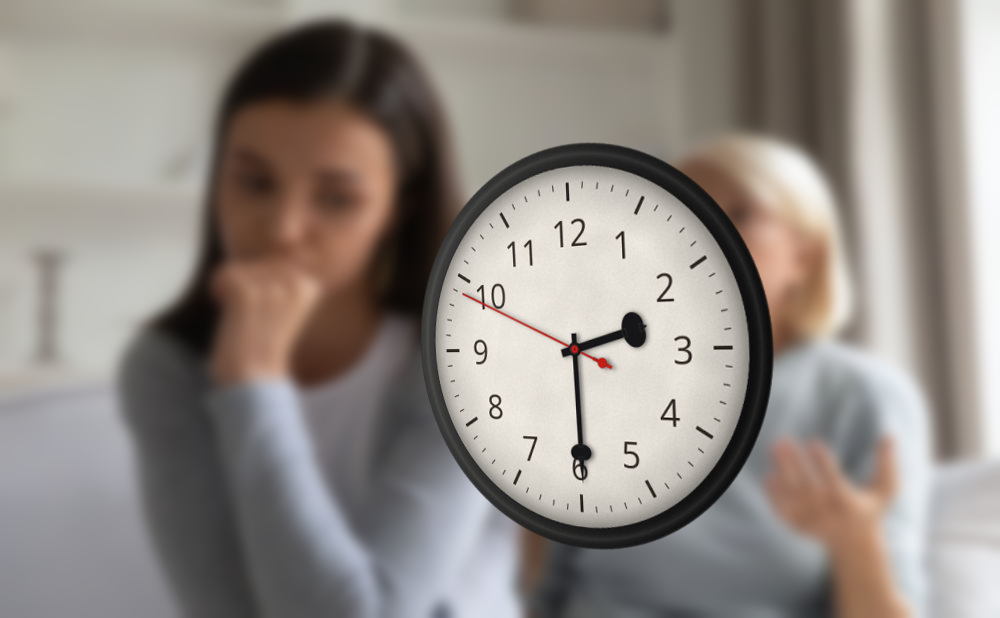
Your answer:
2 h 29 min 49 s
